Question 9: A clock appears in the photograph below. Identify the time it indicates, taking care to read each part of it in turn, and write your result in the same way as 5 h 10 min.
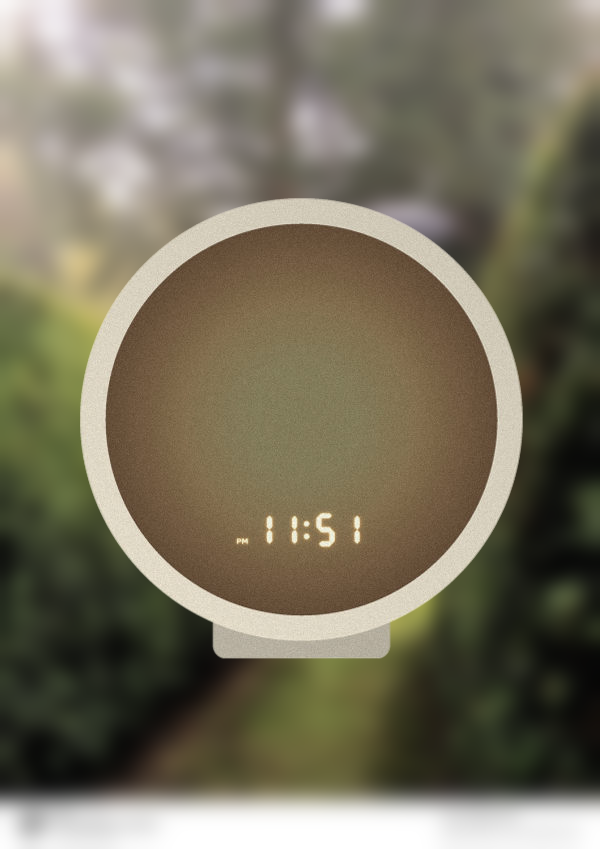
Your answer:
11 h 51 min
